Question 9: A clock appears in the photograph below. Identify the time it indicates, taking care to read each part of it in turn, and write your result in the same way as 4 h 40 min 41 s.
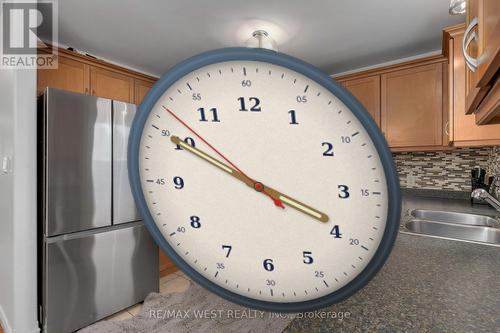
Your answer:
3 h 49 min 52 s
